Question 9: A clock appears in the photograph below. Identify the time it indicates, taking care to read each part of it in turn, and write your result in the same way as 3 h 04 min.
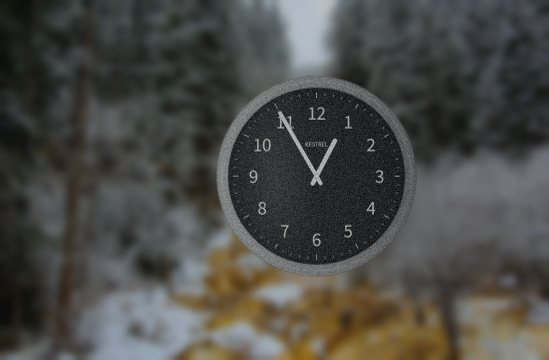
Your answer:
12 h 55 min
